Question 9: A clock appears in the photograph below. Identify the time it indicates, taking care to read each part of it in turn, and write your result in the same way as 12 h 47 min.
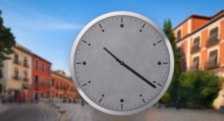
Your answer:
10 h 21 min
